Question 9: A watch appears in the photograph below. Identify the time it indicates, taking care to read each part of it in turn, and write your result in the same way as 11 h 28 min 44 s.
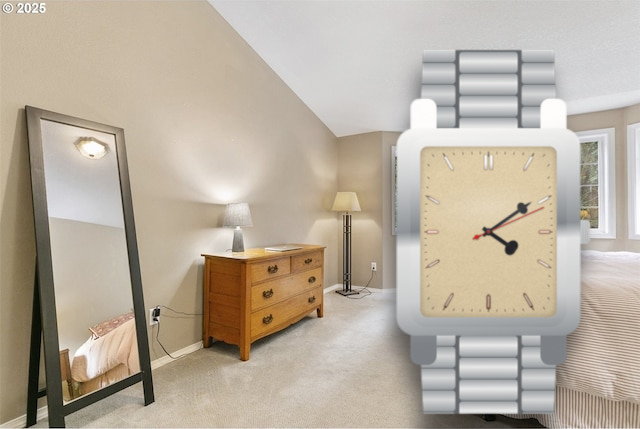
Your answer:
4 h 09 min 11 s
